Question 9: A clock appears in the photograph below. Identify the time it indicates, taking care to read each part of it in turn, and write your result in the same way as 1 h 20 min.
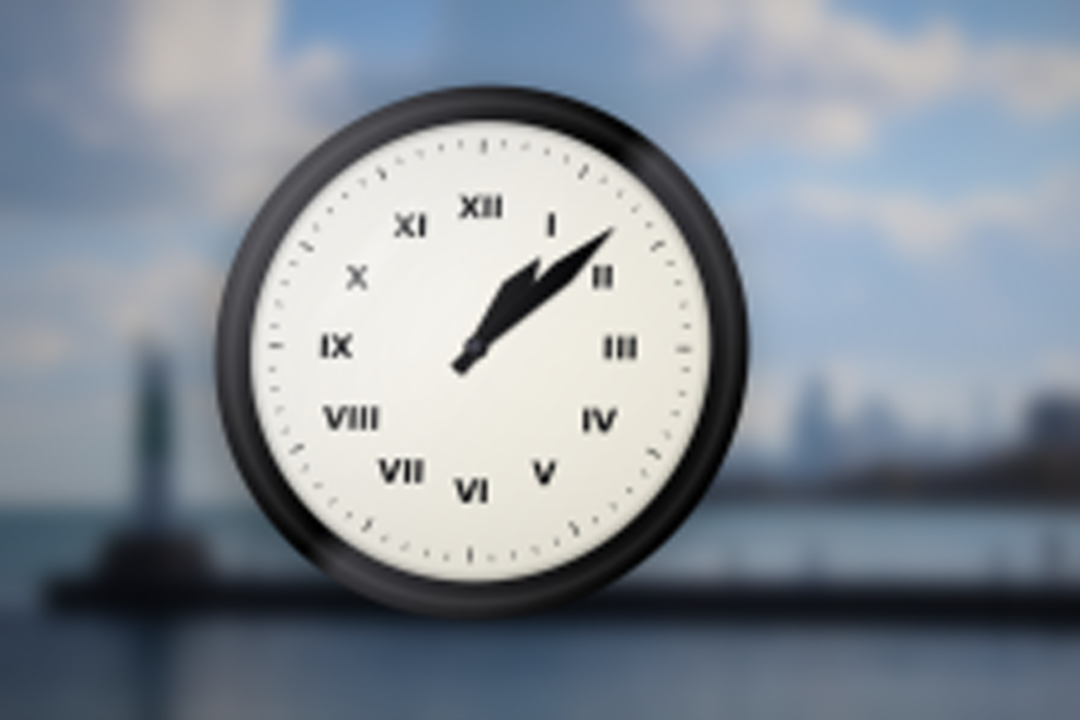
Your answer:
1 h 08 min
